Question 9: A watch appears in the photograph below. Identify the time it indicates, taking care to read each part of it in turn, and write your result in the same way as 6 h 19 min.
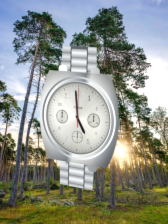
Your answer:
4 h 59 min
